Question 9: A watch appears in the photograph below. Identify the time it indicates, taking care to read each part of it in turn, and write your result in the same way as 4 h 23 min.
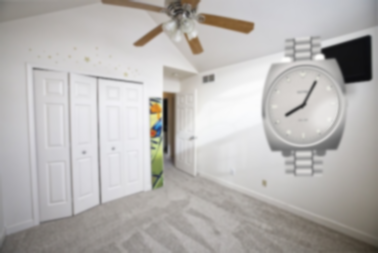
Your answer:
8 h 05 min
